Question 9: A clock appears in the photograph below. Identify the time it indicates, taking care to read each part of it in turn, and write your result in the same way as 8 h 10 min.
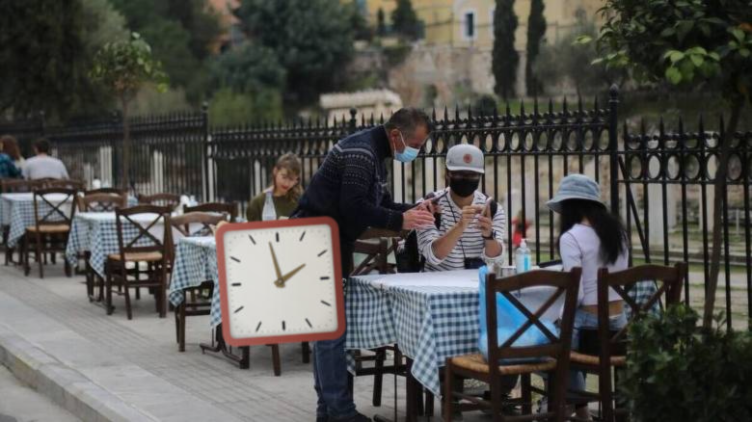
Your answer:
1 h 58 min
